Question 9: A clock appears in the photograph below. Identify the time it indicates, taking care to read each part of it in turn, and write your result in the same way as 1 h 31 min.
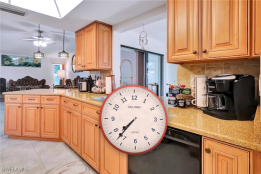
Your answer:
7 h 37 min
